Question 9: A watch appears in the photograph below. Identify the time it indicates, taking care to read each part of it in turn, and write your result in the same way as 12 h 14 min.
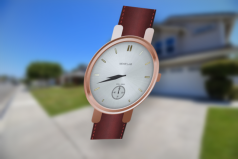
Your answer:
8 h 42 min
